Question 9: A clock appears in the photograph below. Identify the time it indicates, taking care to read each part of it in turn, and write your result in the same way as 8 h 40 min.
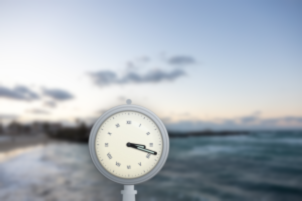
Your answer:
3 h 18 min
